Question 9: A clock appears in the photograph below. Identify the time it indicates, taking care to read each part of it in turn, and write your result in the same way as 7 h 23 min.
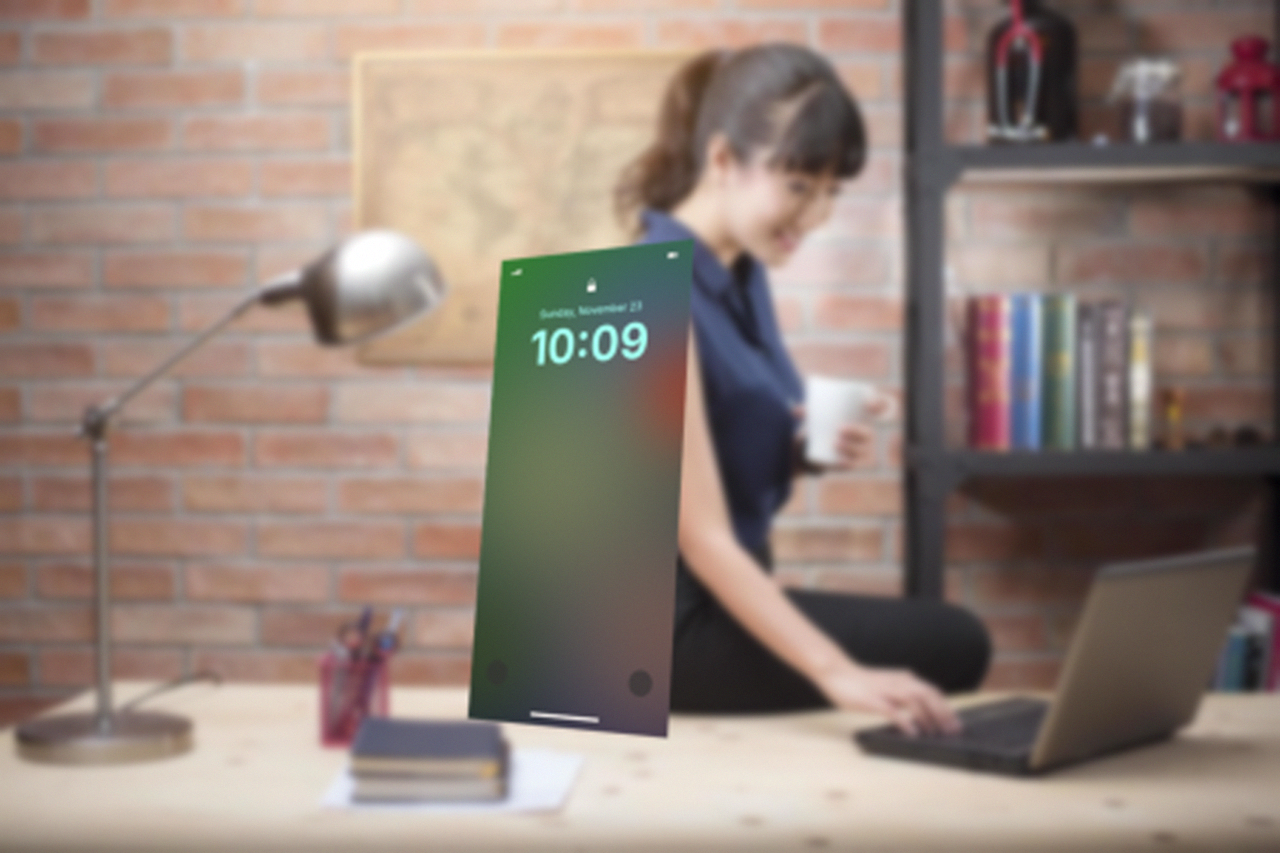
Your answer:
10 h 09 min
